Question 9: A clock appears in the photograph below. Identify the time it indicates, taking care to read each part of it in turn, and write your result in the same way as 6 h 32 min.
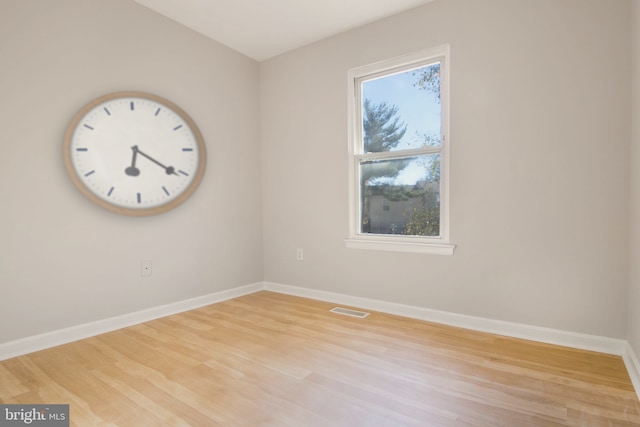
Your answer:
6 h 21 min
